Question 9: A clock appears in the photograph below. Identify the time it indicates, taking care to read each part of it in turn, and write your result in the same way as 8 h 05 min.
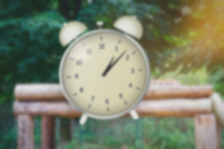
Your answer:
1 h 08 min
